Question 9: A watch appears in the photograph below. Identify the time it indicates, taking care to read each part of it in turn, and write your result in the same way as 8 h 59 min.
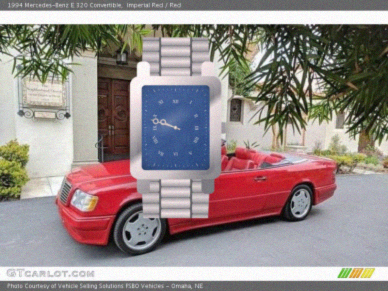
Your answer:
9 h 48 min
